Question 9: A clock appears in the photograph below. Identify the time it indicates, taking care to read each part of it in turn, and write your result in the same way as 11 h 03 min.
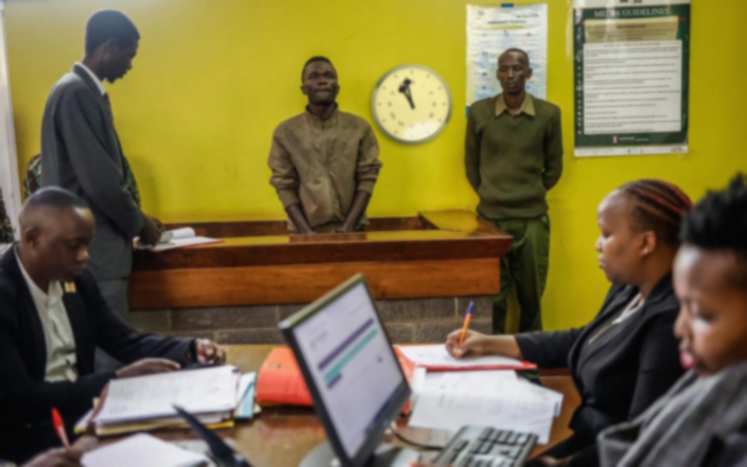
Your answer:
10 h 58 min
